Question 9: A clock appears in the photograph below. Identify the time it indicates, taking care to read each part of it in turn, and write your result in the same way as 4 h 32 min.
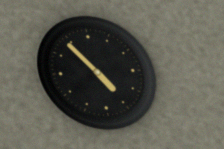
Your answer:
4 h 54 min
